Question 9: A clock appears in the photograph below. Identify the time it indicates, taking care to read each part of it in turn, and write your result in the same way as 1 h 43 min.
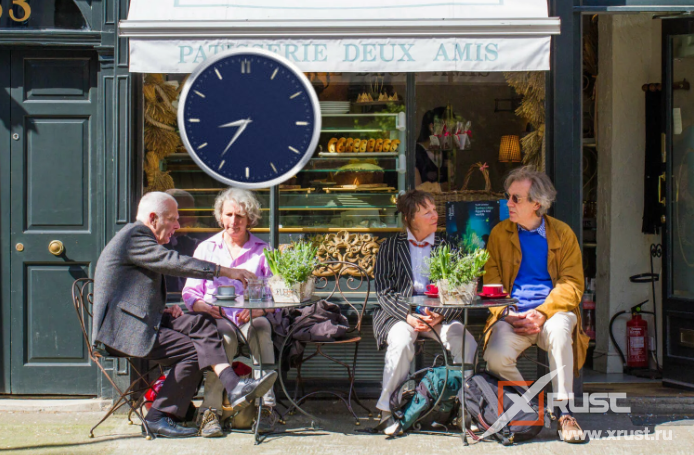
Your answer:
8 h 36 min
